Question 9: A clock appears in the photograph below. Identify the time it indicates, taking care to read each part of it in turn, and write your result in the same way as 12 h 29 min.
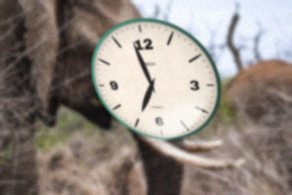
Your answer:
6 h 58 min
